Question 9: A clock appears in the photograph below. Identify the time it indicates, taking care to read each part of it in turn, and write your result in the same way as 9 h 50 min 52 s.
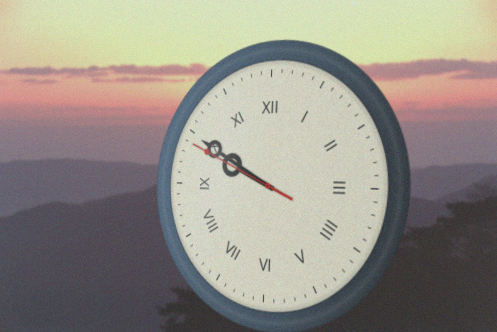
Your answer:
9 h 49 min 49 s
